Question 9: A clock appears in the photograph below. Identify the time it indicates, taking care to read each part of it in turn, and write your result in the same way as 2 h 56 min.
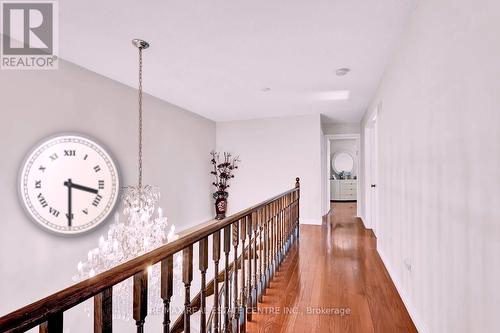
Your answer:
3 h 30 min
